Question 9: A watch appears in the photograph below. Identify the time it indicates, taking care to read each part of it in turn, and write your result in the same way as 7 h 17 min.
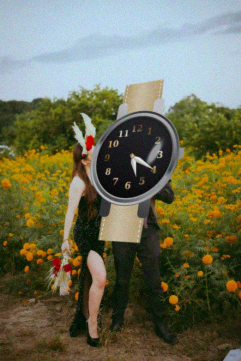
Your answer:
5 h 20 min
